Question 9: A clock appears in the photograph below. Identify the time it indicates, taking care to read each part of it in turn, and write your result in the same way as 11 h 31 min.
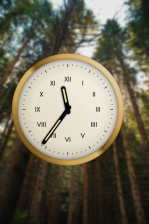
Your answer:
11 h 36 min
